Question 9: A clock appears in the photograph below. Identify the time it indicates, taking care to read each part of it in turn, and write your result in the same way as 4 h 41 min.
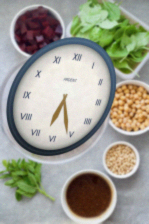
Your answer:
6 h 26 min
